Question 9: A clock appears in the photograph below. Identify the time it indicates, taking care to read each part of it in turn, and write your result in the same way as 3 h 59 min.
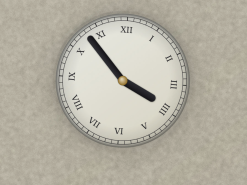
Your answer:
3 h 53 min
